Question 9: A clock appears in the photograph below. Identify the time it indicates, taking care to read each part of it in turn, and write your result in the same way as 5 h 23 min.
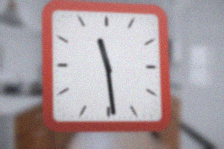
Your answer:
11 h 29 min
